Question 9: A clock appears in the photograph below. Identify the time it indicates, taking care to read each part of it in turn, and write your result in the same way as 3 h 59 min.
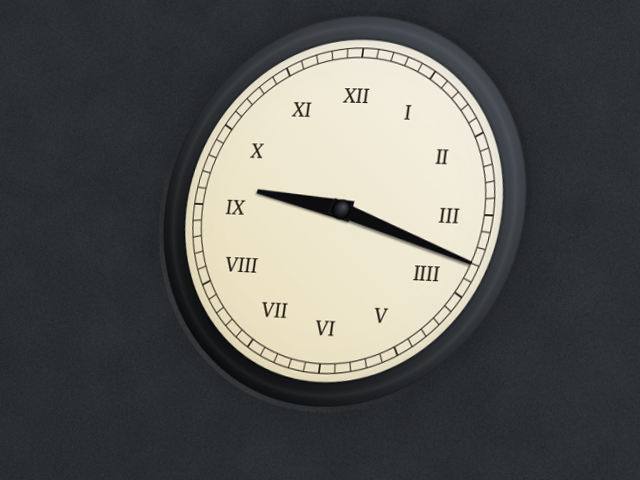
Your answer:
9 h 18 min
